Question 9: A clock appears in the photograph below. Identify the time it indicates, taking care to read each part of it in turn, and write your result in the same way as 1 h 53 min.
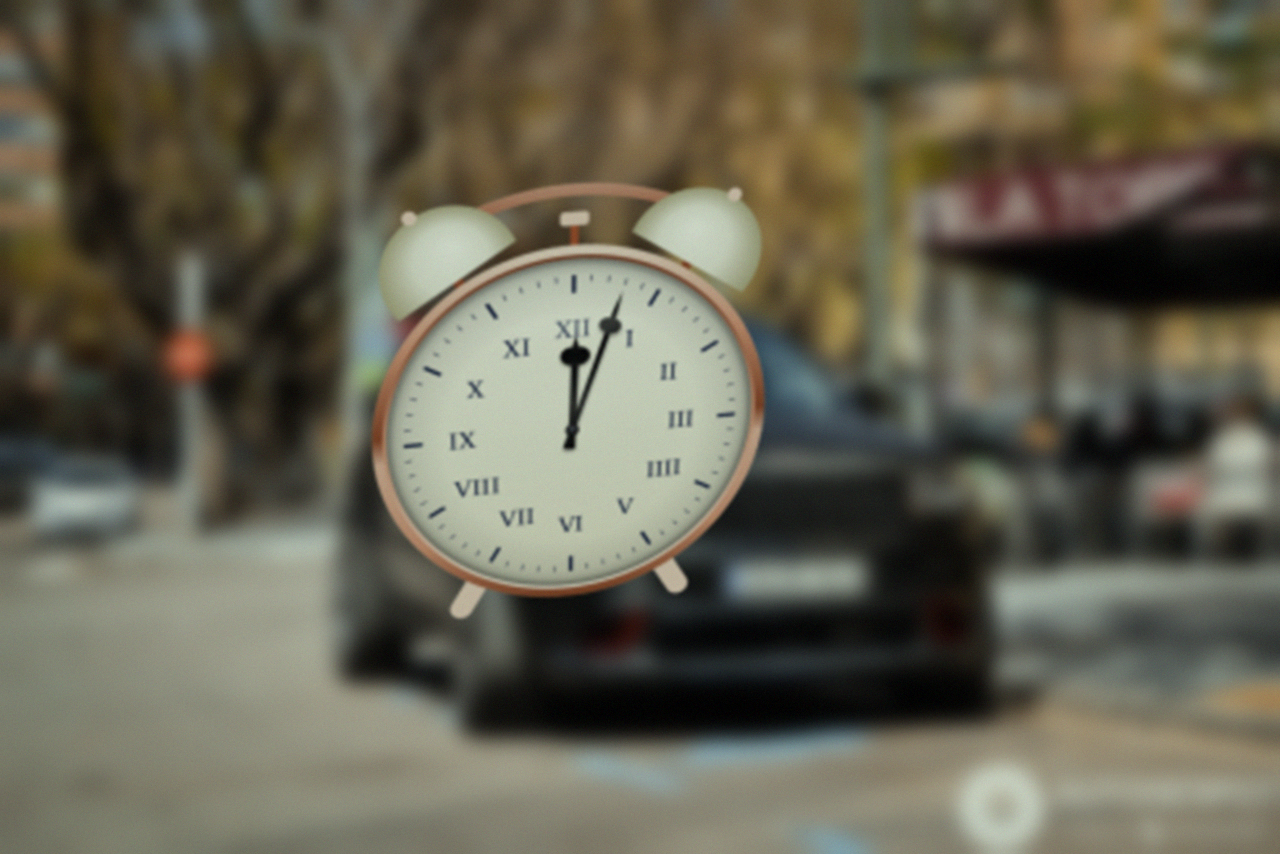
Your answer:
12 h 03 min
